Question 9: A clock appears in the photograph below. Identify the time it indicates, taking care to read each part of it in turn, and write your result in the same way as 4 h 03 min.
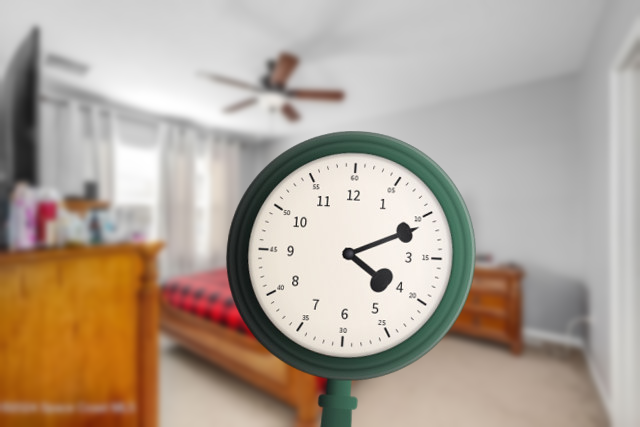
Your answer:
4 h 11 min
